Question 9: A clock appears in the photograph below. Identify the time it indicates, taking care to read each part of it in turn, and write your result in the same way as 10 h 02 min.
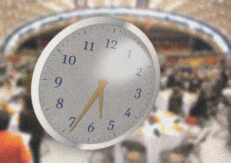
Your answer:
5 h 34 min
